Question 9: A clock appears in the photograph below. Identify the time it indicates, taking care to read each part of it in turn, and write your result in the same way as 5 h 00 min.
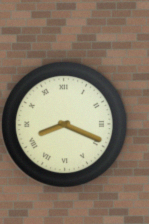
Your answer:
8 h 19 min
